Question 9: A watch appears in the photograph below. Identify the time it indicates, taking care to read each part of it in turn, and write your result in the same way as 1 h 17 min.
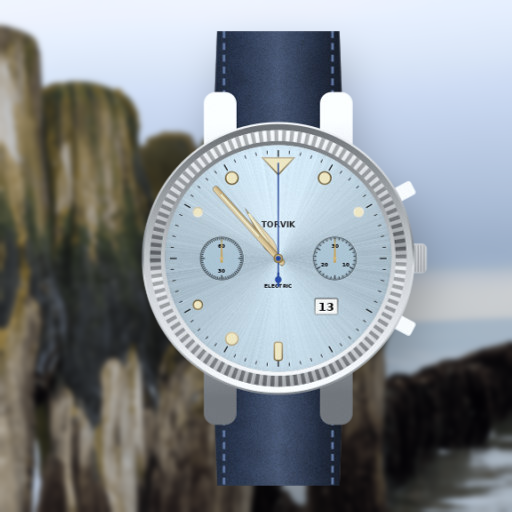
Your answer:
10 h 53 min
